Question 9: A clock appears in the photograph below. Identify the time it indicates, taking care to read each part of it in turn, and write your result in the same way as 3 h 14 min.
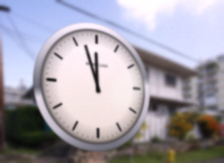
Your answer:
11 h 57 min
